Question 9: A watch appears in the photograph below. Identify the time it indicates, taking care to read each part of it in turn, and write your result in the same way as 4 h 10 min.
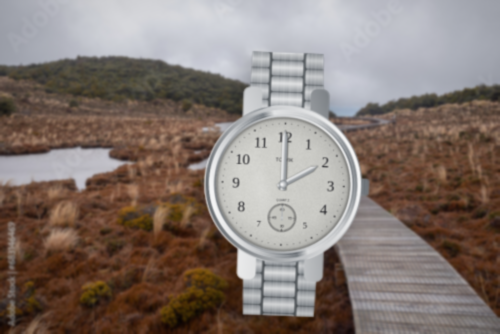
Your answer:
2 h 00 min
